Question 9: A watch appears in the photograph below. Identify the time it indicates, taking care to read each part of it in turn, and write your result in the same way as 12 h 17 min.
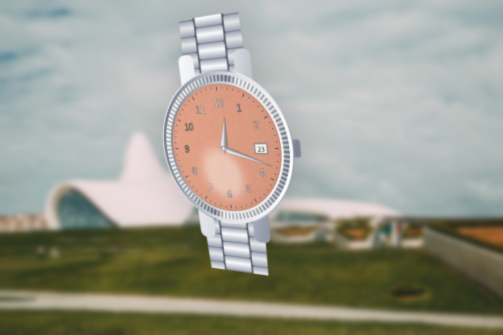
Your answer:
12 h 18 min
